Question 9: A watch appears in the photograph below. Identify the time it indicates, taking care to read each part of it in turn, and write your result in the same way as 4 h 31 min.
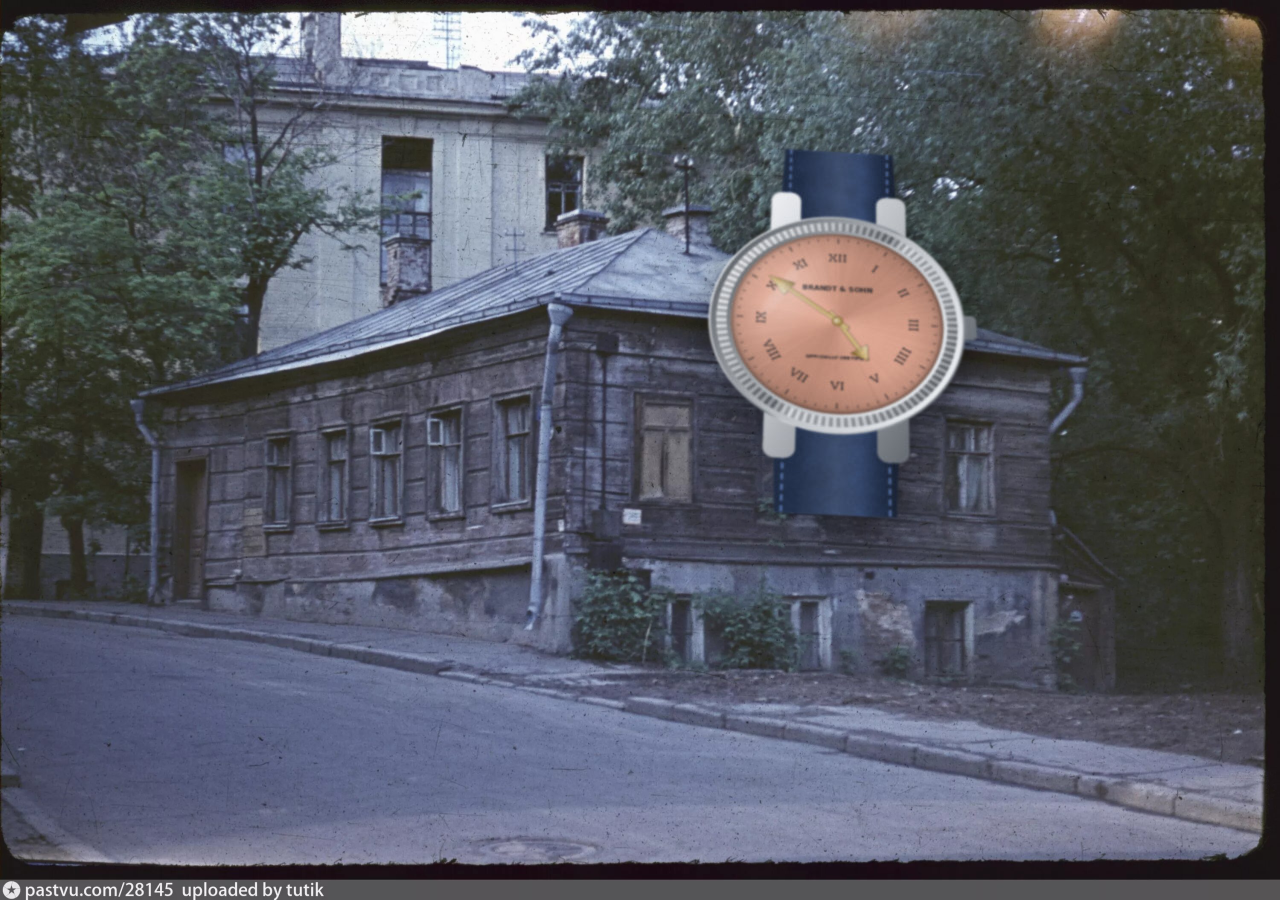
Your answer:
4 h 51 min
